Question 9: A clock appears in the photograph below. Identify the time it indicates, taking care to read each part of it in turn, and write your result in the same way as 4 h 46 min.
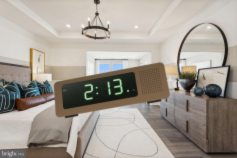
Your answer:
2 h 13 min
